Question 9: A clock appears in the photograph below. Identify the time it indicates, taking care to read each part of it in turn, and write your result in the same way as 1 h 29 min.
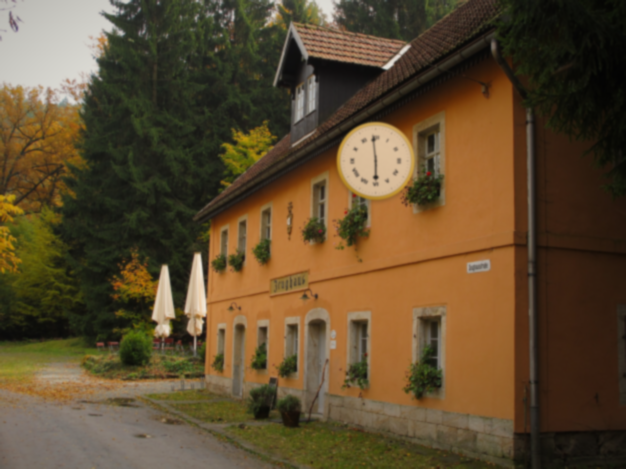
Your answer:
5 h 59 min
